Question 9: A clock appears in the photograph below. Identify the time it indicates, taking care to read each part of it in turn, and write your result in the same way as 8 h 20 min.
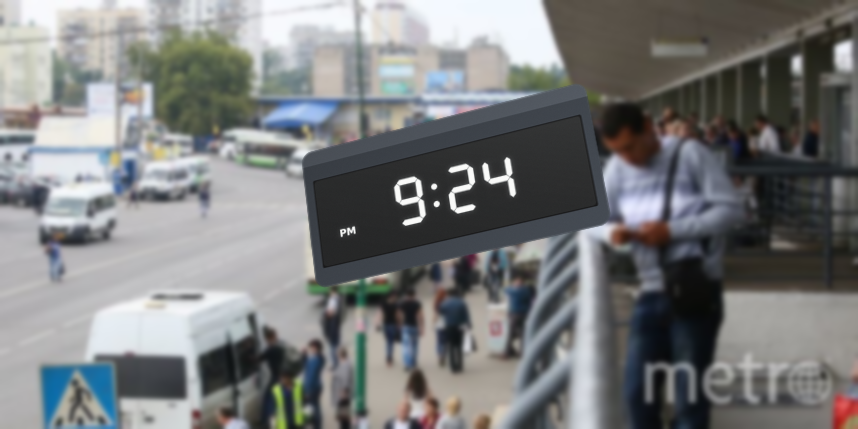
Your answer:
9 h 24 min
